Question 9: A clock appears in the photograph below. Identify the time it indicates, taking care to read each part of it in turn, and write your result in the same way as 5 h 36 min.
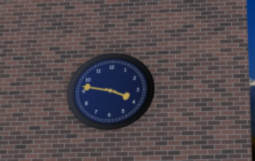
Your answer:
3 h 47 min
